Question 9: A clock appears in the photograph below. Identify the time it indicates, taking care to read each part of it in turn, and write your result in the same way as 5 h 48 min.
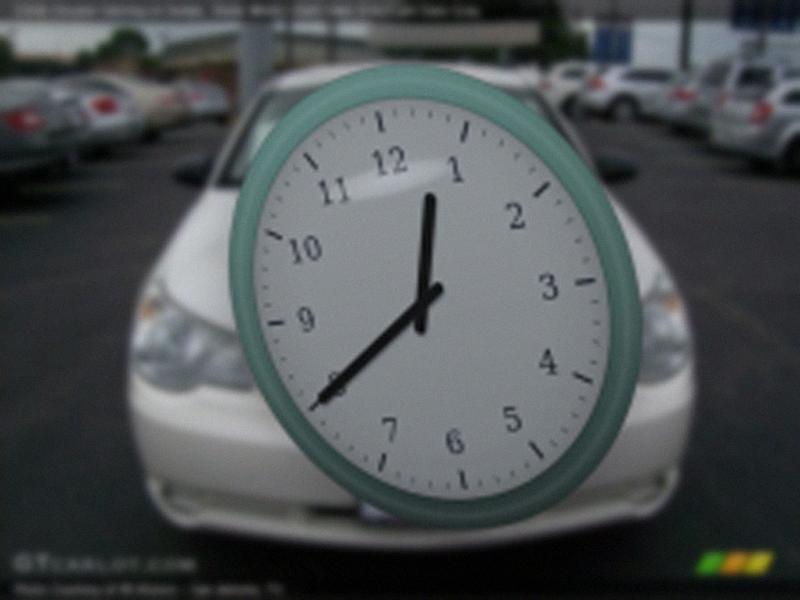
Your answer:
12 h 40 min
